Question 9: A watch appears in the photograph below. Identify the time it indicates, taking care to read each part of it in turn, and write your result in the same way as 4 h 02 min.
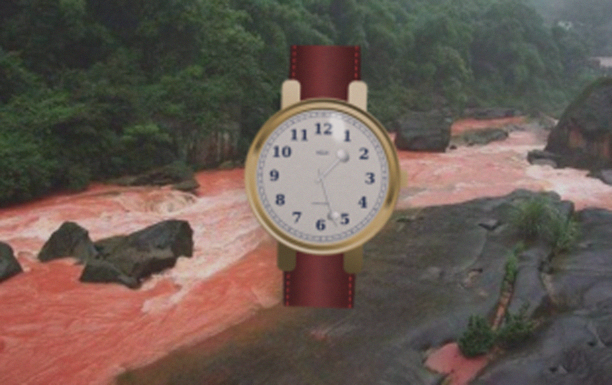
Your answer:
1 h 27 min
